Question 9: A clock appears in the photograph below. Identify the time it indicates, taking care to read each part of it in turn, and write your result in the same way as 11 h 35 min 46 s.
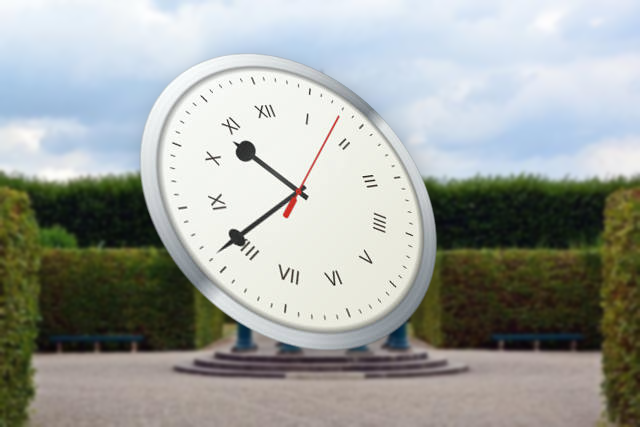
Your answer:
10 h 41 min 08 s
